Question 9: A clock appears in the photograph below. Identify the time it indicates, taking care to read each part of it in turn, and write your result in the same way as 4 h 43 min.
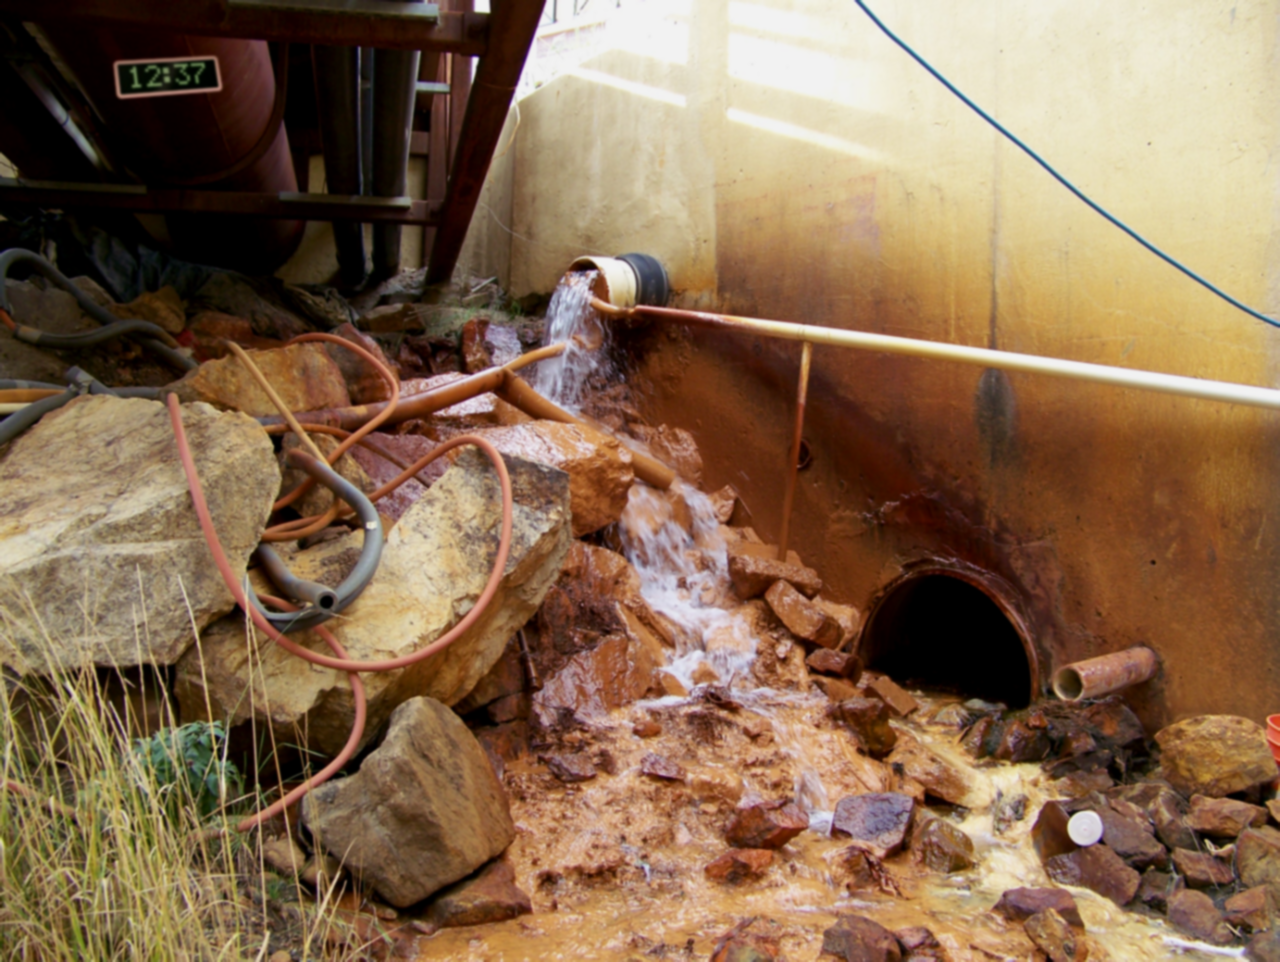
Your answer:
12 h 37 min
